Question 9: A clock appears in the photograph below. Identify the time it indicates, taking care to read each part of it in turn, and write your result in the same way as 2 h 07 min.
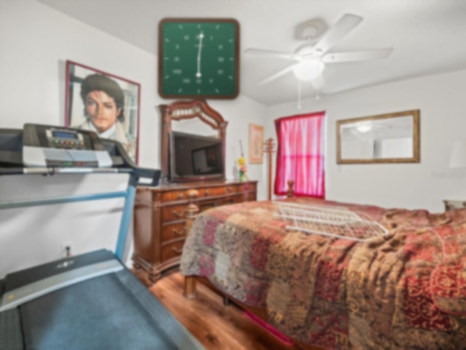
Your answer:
6 h 01 min
